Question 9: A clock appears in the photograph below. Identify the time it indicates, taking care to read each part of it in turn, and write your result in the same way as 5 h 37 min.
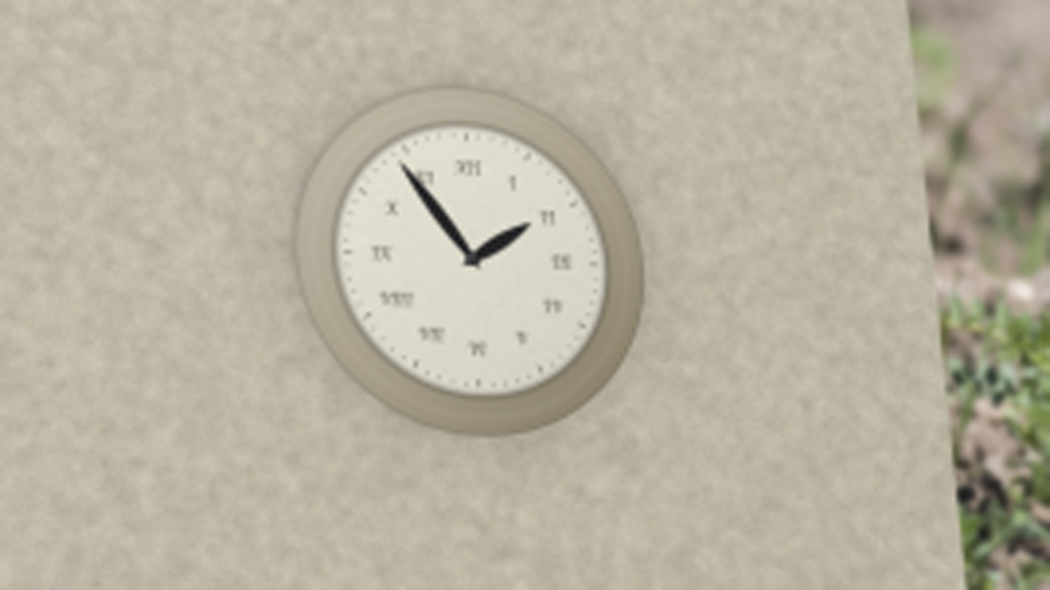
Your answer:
1 h 54 min
